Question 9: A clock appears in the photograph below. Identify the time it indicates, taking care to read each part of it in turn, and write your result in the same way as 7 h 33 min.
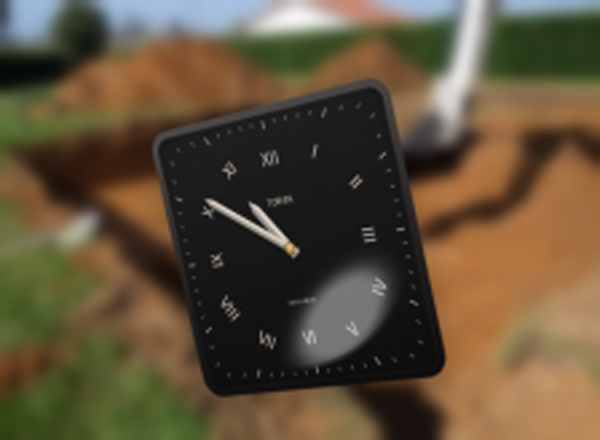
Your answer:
10 h 51 min
